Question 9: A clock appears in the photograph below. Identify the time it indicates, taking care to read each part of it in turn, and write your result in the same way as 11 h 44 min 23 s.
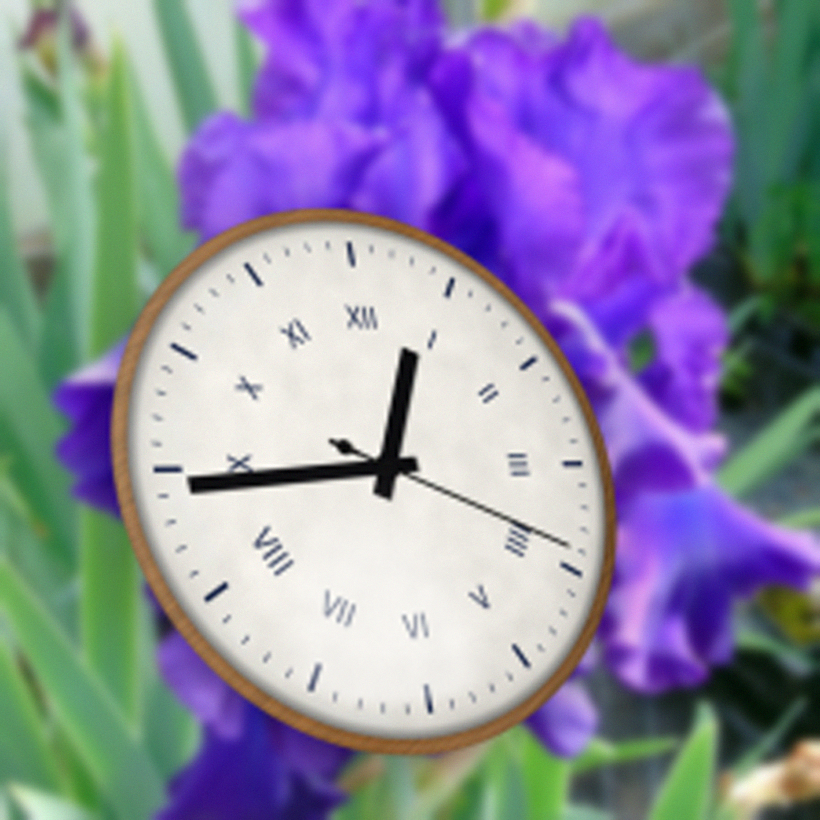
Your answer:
12 h 44 min 19 s
